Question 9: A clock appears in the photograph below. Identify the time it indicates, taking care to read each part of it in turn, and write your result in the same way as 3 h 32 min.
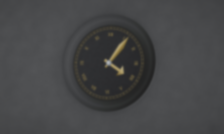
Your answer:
4 h 06 min
